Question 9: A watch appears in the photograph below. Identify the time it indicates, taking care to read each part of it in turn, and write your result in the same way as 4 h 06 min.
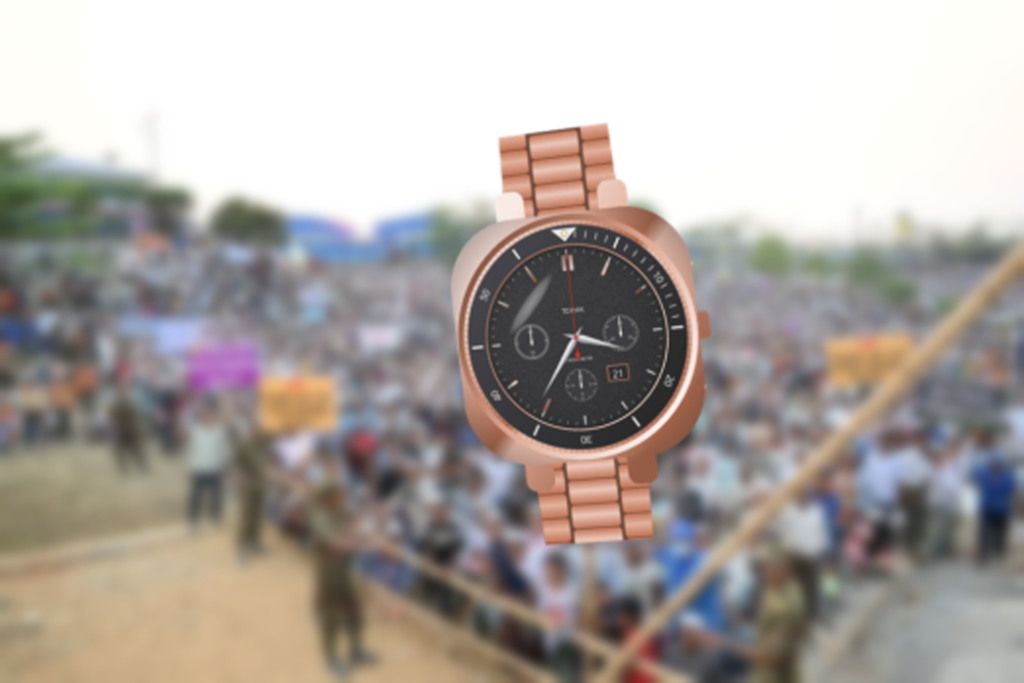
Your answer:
3 h 36 min
